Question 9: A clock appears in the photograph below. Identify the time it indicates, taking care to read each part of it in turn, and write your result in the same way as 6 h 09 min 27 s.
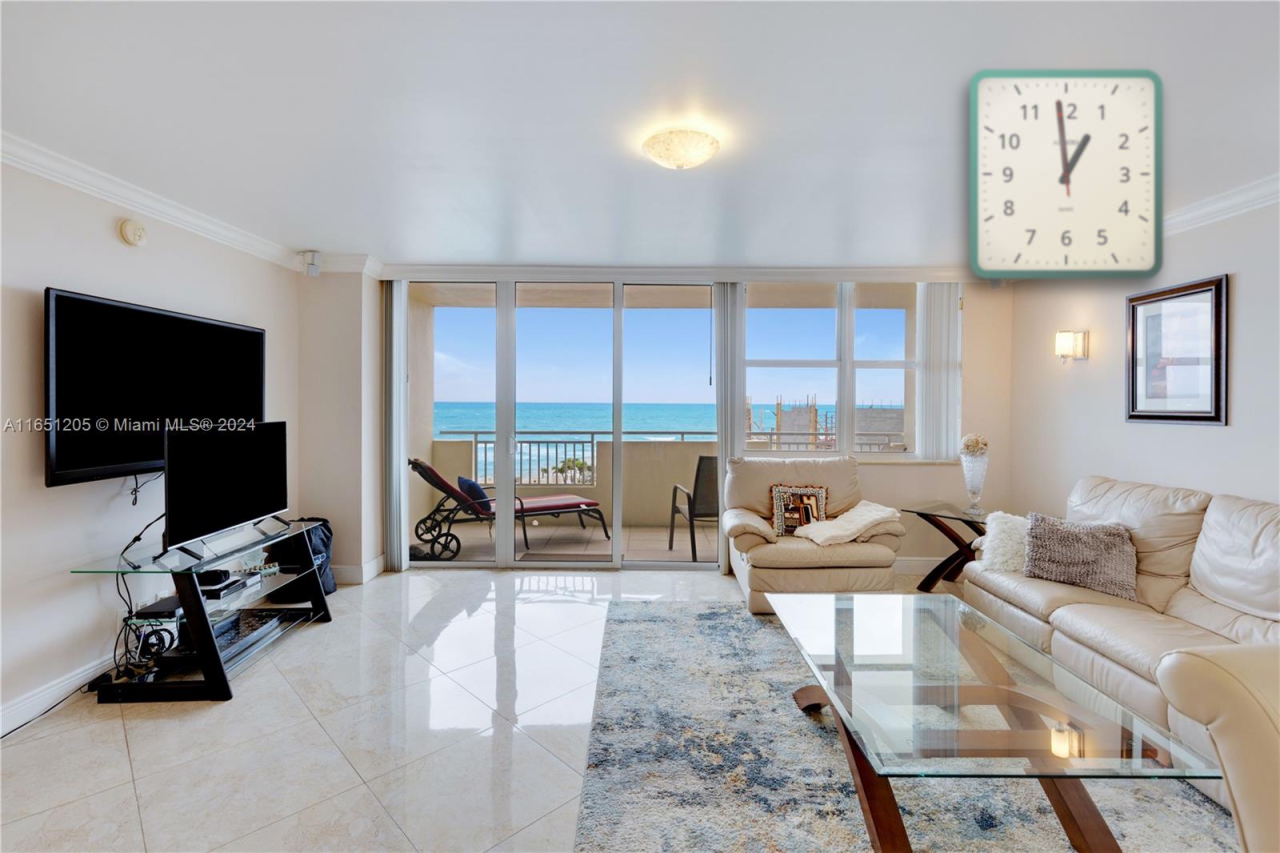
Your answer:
12 h 58 min 59 s
